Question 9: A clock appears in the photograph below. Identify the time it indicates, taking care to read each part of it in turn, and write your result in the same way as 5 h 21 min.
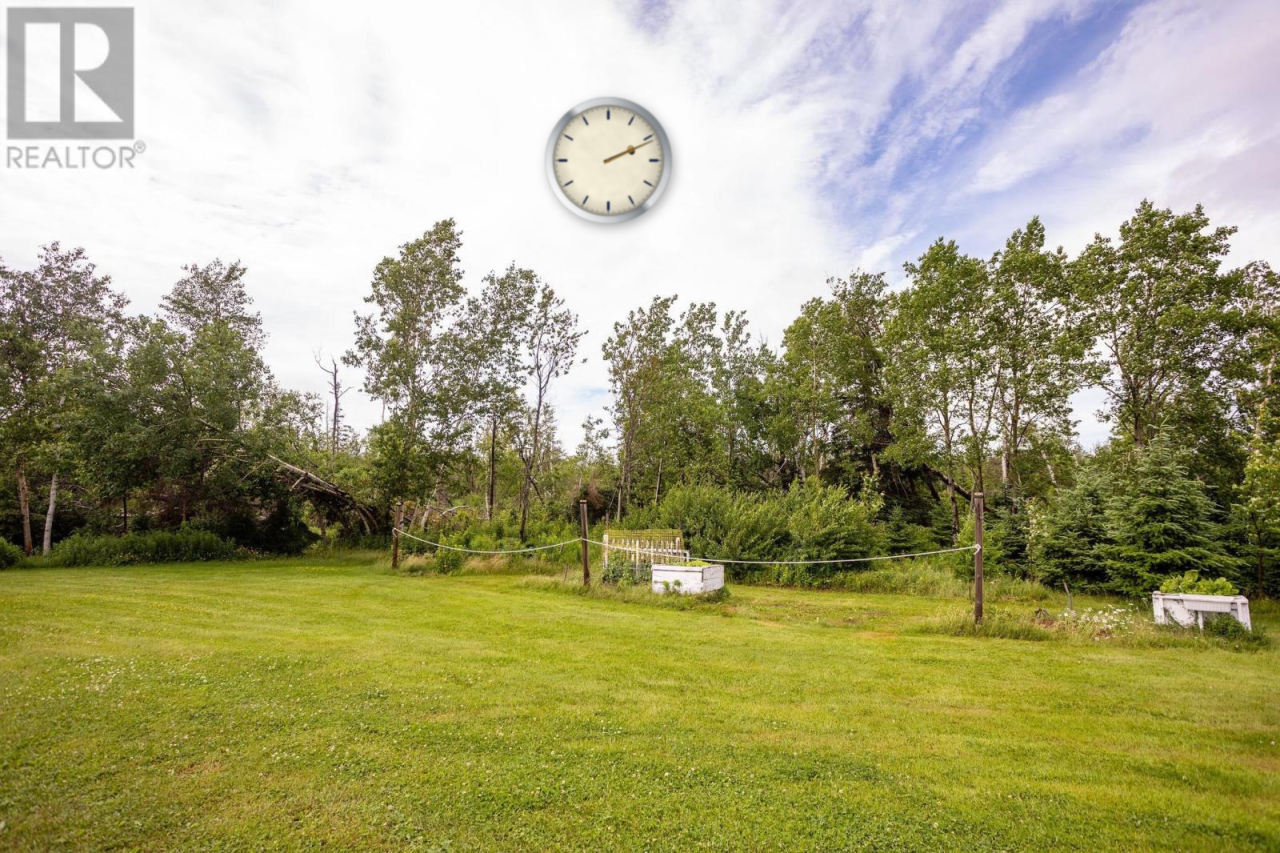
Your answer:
2 h 11 min
